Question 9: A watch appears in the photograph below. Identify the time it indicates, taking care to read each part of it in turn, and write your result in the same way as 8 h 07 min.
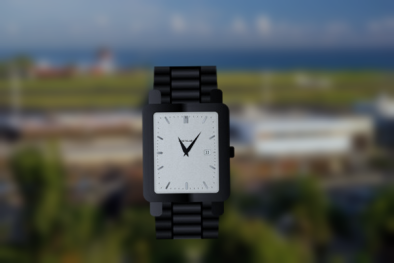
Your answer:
11 h 06 min
